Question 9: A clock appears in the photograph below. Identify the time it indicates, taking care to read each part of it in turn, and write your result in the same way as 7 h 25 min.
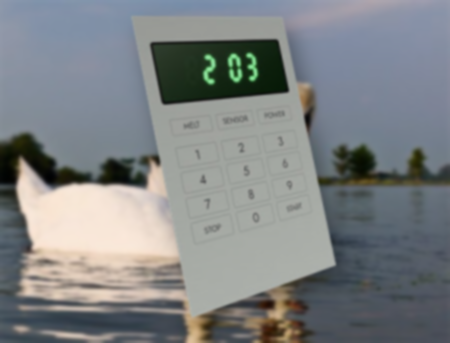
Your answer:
2 h 03 min
